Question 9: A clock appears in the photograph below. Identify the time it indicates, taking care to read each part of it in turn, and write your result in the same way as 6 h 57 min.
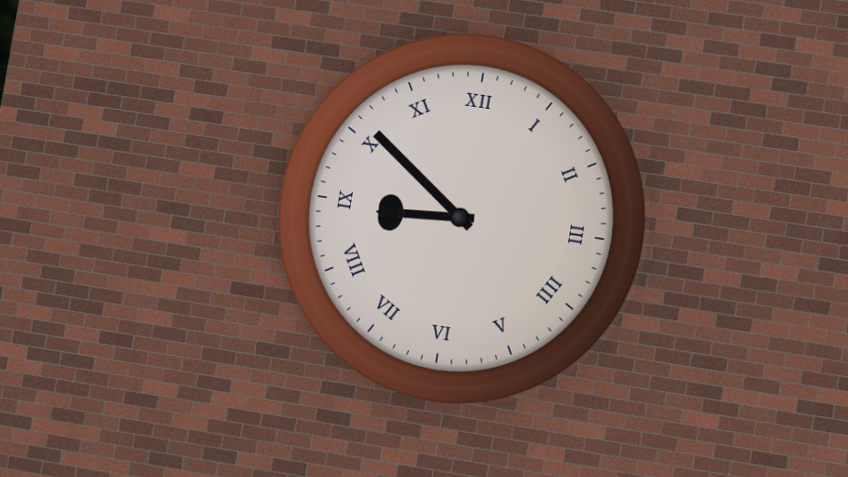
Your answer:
8 h 51 min
